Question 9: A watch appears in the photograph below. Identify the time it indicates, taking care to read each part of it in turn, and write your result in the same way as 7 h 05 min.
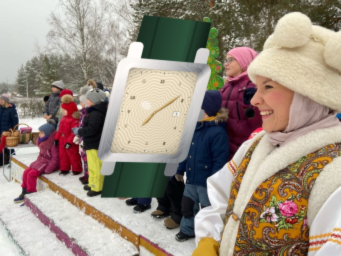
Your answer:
7 h 08 min
